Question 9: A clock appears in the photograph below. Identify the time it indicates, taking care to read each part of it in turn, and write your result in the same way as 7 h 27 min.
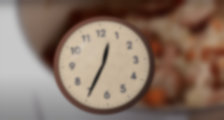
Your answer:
12 h 35 min
